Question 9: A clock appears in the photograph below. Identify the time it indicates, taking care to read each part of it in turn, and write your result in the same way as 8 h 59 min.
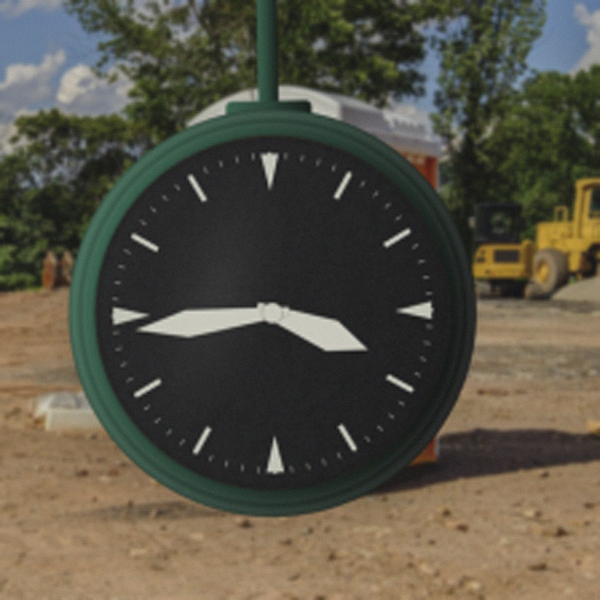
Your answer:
3 h 44 min
